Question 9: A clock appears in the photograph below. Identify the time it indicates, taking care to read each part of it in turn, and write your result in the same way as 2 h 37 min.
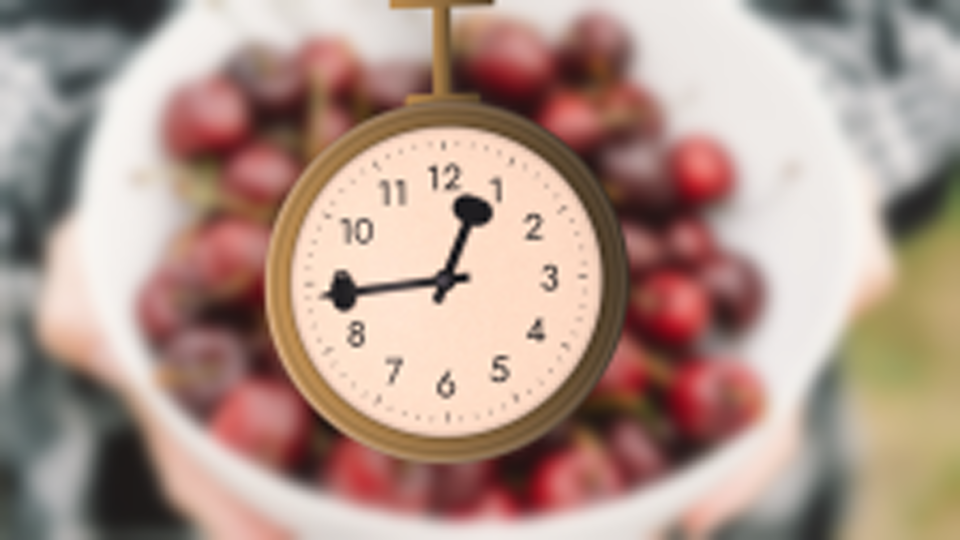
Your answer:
12 h 44 min
